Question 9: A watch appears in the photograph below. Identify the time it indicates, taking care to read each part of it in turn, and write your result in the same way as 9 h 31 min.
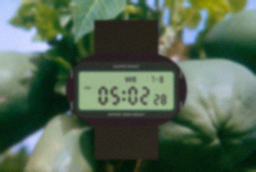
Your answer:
5 h 02 min
